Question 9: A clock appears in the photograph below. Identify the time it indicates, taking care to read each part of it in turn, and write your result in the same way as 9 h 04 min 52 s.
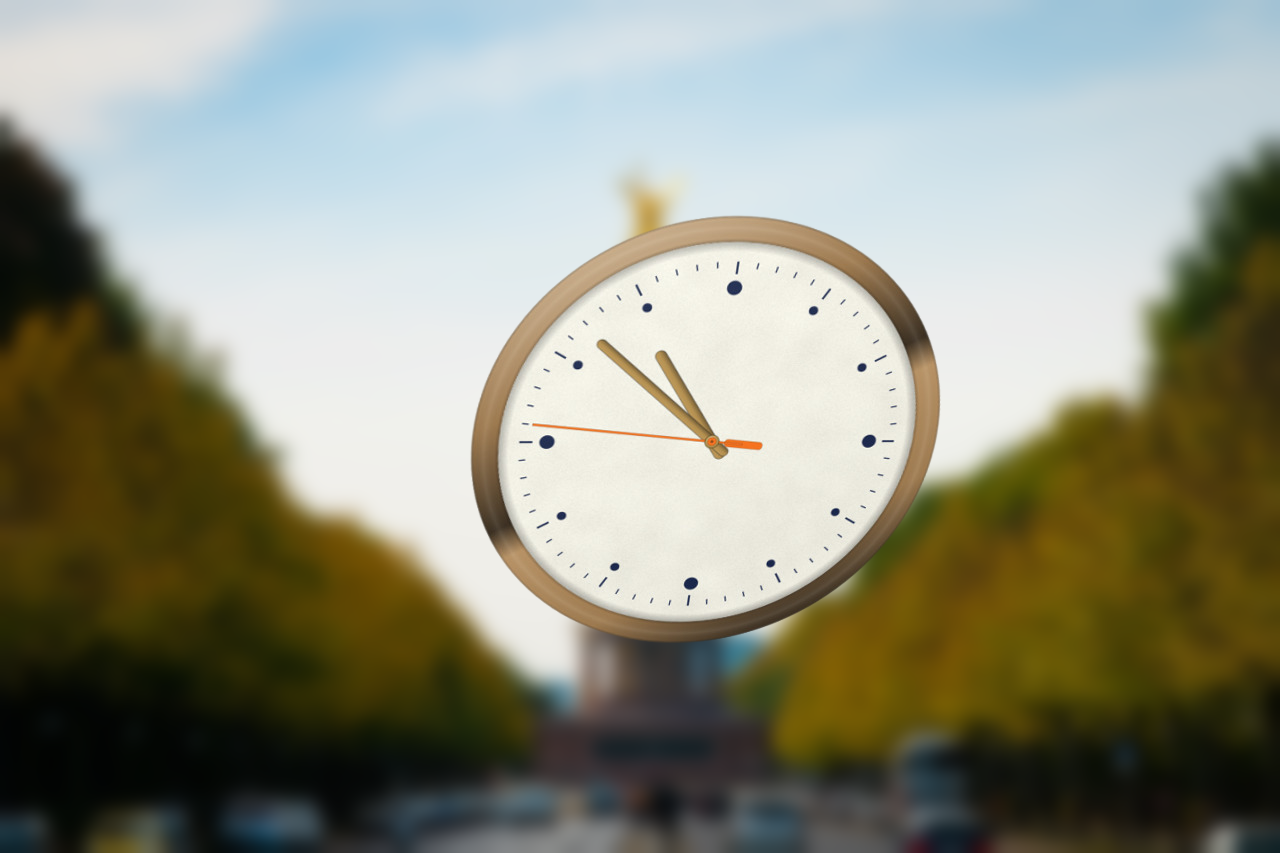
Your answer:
10 h 51 min 46 s
